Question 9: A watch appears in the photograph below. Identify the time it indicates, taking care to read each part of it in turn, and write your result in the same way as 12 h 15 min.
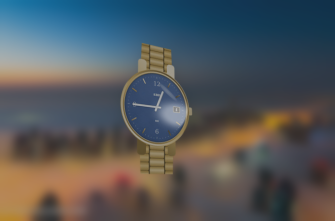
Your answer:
12 h 45 min
